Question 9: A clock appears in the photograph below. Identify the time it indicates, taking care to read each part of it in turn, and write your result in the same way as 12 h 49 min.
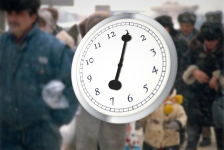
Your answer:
7 h 05 min
